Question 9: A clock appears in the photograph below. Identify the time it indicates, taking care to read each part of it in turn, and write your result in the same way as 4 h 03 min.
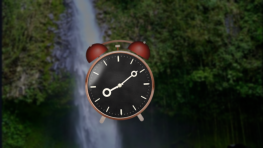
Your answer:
8 h 09 min
